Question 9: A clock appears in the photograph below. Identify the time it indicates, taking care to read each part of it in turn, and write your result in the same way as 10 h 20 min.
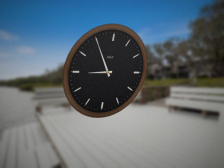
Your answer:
8 h 55 min
